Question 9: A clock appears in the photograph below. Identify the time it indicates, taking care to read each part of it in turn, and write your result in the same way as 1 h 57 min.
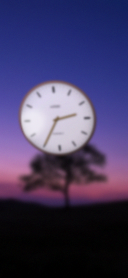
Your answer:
2 h 35 min
